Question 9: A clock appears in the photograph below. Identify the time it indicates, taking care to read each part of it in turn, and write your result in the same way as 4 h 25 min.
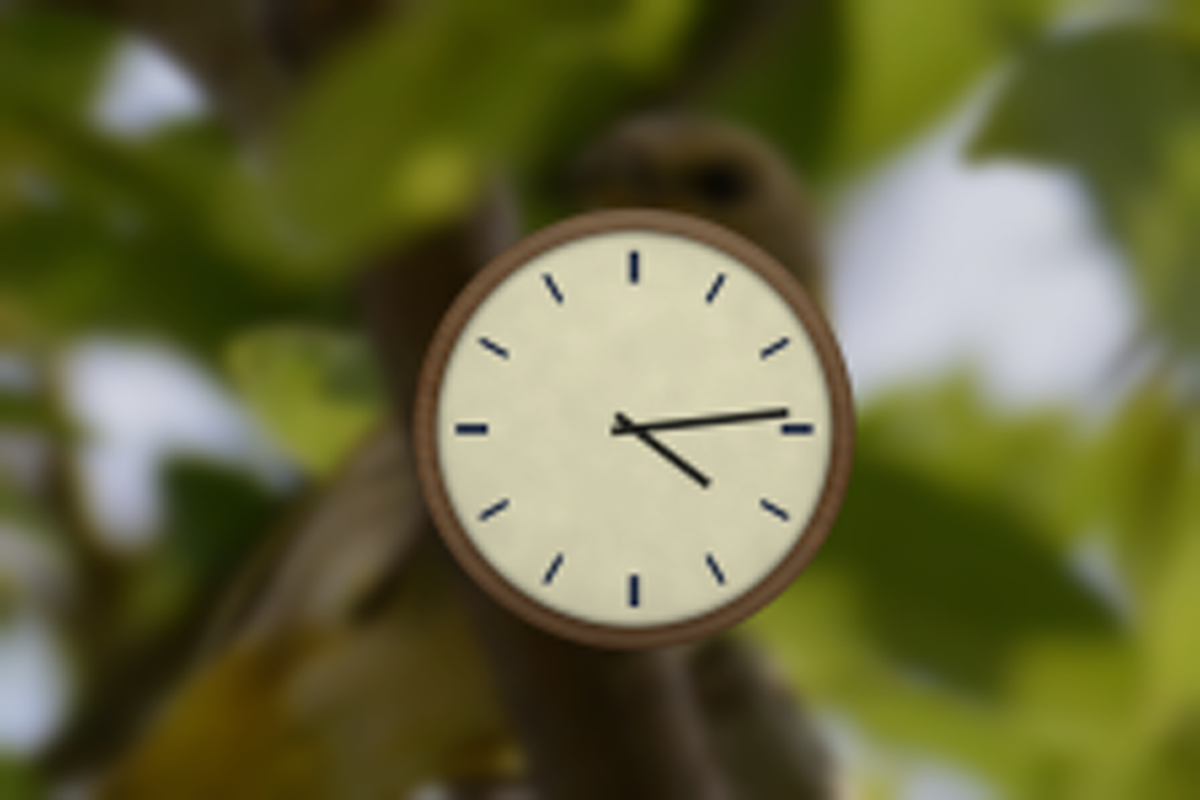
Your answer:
4 h 14 min
